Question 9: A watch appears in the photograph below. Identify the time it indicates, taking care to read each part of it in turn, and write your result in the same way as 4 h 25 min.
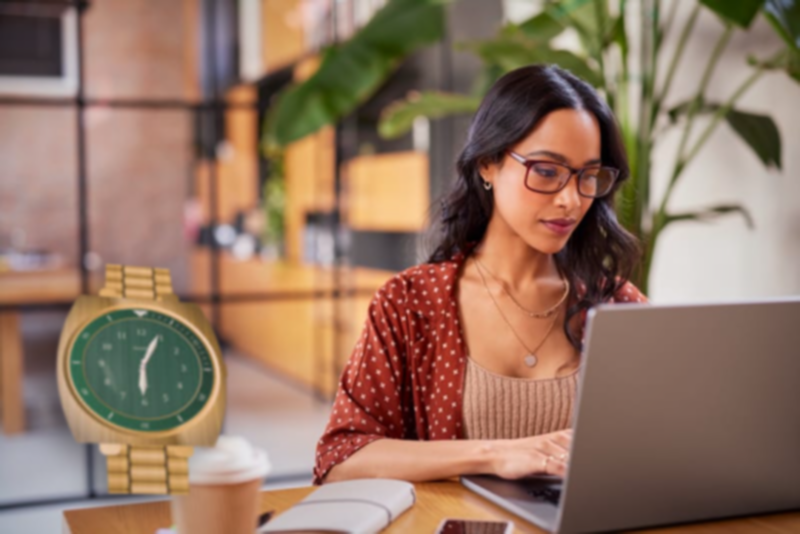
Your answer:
6 h 04 min
